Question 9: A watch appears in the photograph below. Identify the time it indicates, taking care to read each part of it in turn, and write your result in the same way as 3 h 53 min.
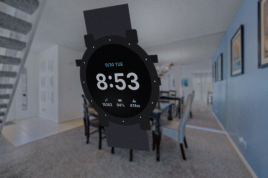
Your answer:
8 h 53 min
